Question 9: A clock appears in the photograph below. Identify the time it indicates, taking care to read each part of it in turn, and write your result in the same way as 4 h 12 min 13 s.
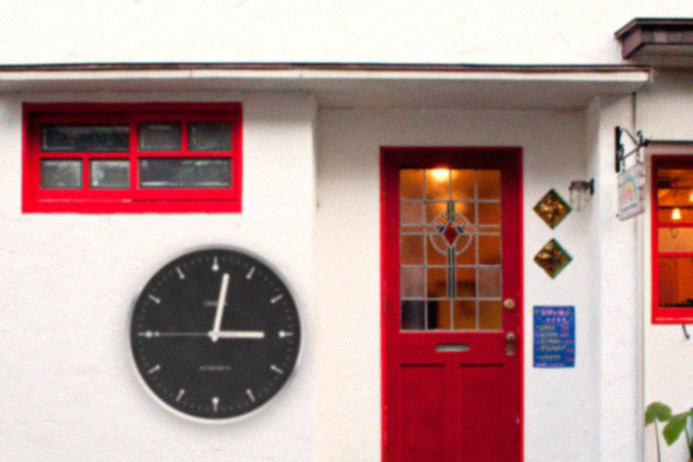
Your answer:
3 h 01 min 45 s
